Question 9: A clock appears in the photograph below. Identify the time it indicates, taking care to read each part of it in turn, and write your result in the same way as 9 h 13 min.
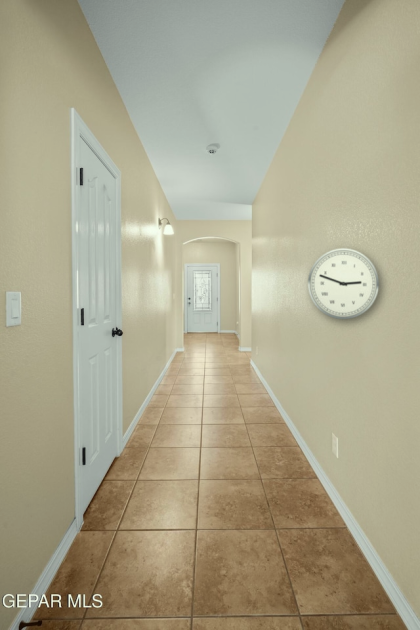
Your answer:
2 h 48 min
